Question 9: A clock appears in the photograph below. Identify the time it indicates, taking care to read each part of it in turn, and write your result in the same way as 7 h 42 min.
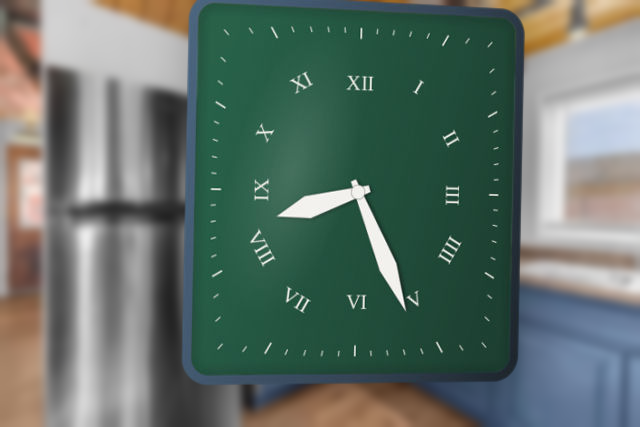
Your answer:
8 h 26 min
